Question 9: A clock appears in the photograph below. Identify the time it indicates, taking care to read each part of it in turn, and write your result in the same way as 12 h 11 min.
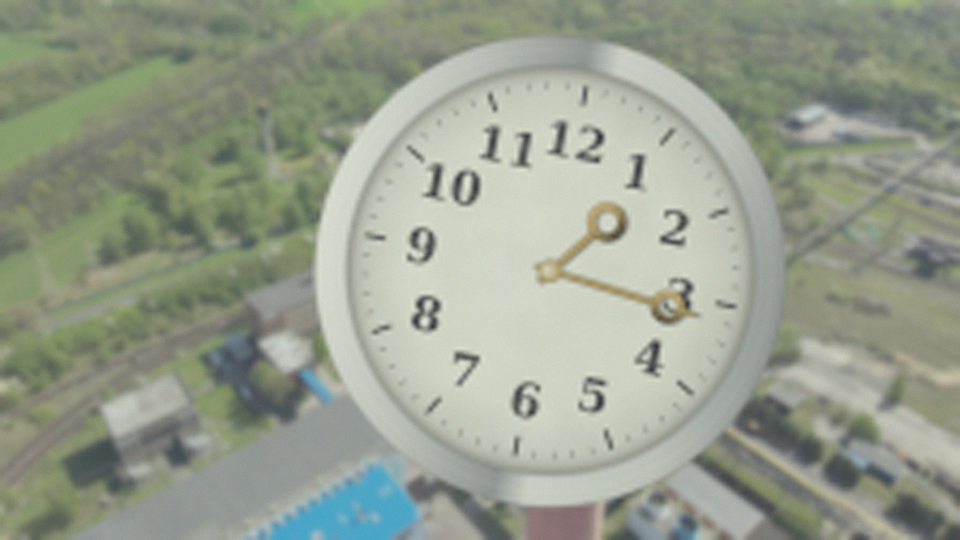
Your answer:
1 h 16 min
